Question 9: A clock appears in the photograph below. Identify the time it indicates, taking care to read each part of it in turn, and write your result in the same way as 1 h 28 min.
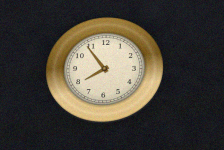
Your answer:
7 h 54 min
